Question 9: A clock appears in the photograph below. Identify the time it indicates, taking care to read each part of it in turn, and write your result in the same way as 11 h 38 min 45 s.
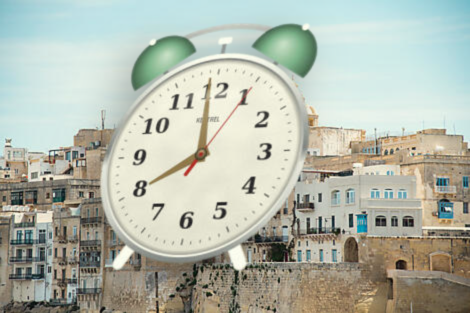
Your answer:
7 h 59 min 05 s
